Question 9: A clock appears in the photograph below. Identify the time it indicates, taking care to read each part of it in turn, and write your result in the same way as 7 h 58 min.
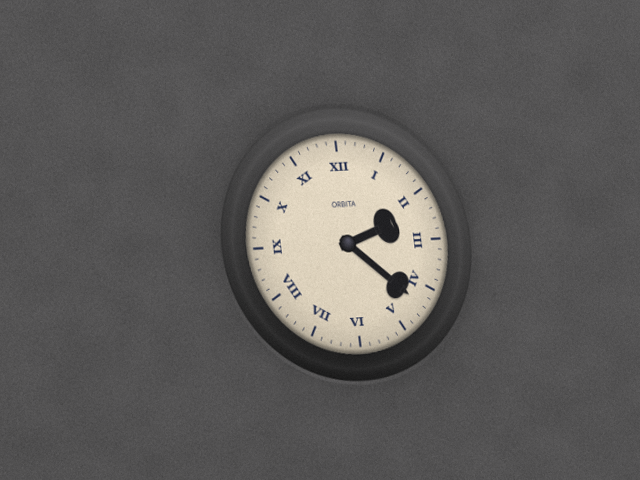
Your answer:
2 h 22 min
